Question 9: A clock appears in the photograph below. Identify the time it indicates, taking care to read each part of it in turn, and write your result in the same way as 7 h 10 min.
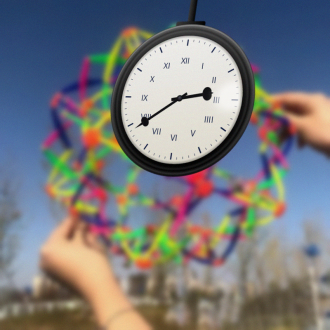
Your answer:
2 h 39 min
